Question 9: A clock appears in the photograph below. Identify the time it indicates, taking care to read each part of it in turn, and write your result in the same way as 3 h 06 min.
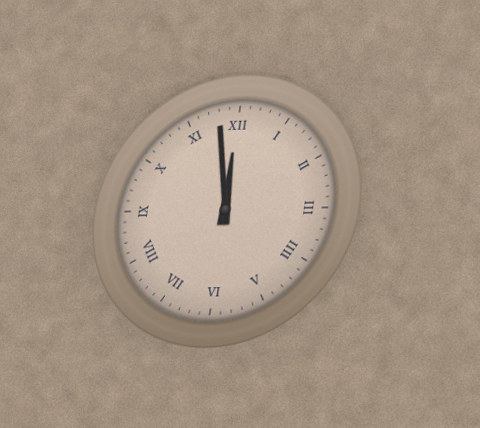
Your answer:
11 h 58 min
